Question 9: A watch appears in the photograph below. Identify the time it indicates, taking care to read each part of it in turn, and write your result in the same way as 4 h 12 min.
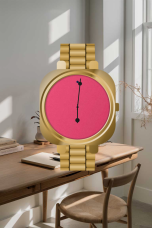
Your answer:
6 h 01 min
